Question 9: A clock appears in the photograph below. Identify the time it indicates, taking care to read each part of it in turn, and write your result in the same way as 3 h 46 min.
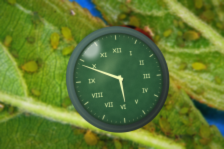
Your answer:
5 h 49 min
